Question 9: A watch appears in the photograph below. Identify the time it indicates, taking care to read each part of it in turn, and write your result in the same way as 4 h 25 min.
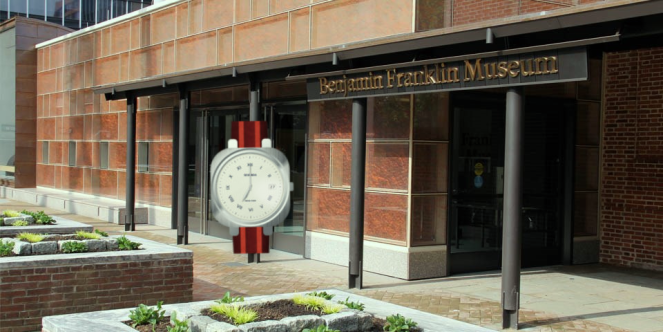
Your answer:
7 h 00 min
